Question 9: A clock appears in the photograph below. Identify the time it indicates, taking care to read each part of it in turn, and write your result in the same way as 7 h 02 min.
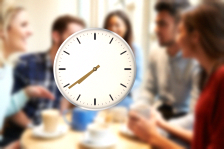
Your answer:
7 h 39 min
